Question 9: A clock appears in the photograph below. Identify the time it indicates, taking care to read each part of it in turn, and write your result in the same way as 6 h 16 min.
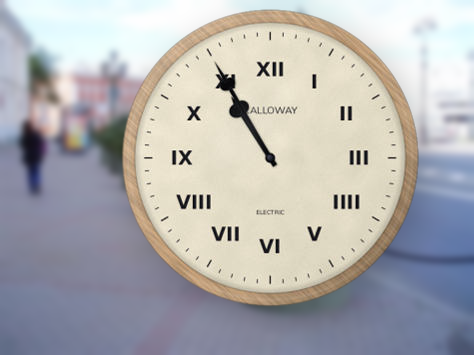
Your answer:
10 h 55 min
